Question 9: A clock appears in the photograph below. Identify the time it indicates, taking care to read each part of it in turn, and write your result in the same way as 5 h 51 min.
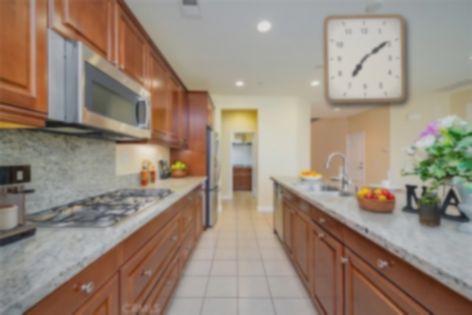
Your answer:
7 h 09 min
